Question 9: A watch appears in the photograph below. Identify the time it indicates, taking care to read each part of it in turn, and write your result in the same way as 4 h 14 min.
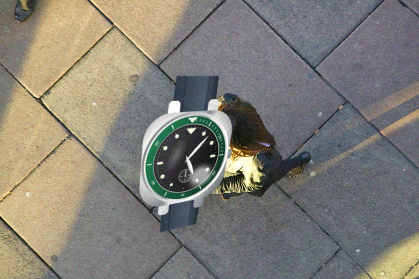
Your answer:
5 h 07 min
